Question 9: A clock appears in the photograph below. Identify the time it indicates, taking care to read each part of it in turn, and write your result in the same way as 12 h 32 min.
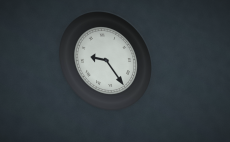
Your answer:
9 h 25 min
